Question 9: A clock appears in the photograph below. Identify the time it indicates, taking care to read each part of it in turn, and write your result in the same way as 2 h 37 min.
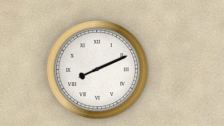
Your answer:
8 h 11 min
